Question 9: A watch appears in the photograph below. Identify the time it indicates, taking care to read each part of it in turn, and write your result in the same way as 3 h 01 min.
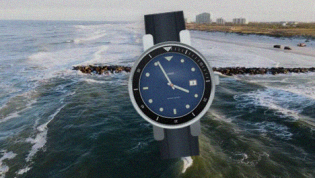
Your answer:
3 h 56 min
